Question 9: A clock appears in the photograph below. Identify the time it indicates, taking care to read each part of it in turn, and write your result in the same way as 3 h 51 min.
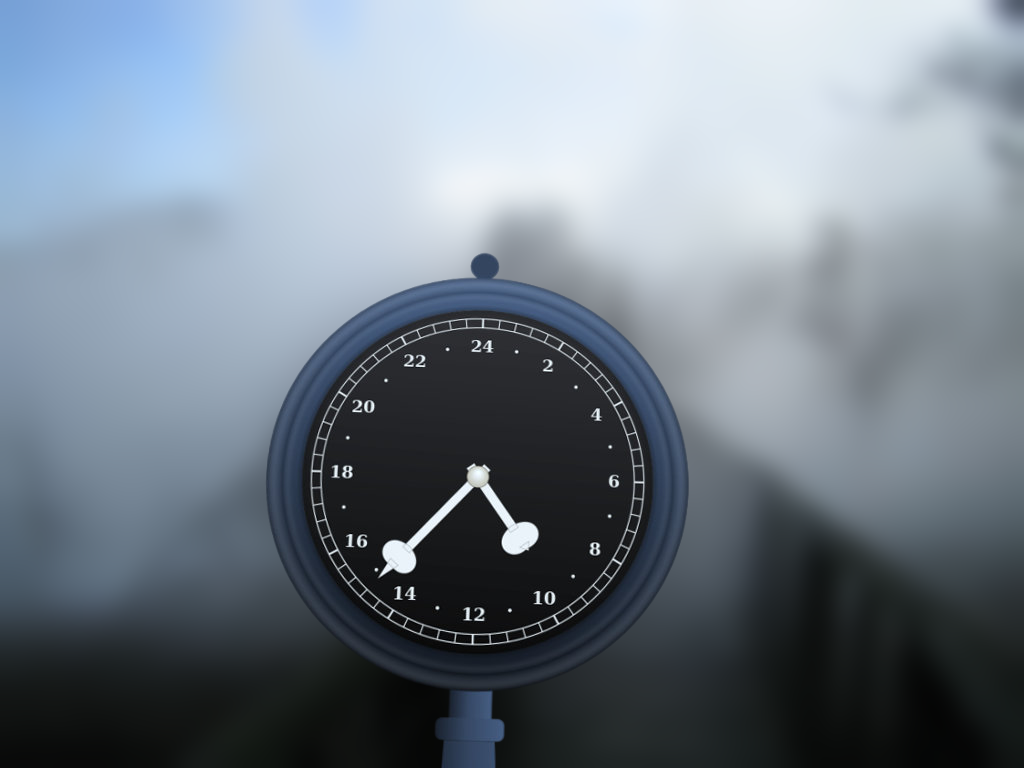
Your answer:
9 h 37 min
